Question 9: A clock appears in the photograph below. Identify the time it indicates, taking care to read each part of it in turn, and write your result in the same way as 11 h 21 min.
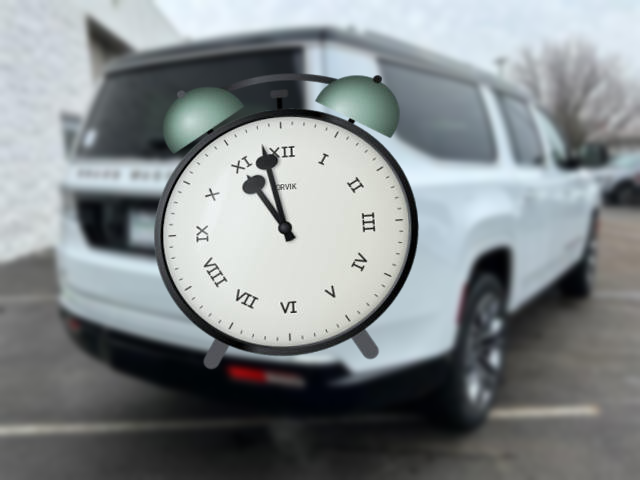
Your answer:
10 h 58 min
